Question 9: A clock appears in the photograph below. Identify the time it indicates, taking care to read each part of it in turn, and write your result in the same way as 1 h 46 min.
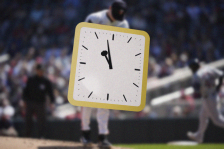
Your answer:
10 h 58 min
